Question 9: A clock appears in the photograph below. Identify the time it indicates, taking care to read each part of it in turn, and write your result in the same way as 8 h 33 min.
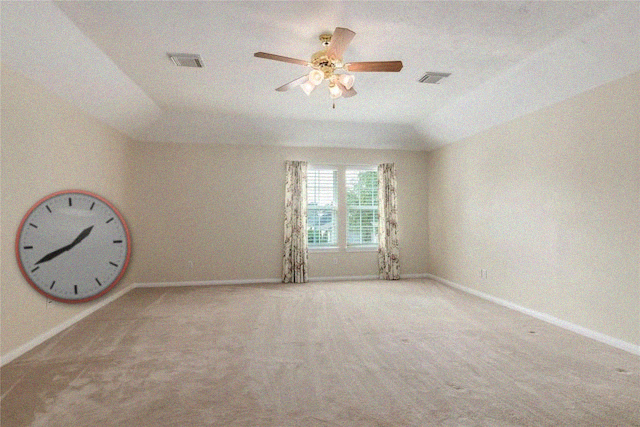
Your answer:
1 h 41 min
